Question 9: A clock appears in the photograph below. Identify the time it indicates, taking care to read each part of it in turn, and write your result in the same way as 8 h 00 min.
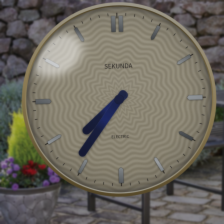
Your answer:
7 h 36 min
